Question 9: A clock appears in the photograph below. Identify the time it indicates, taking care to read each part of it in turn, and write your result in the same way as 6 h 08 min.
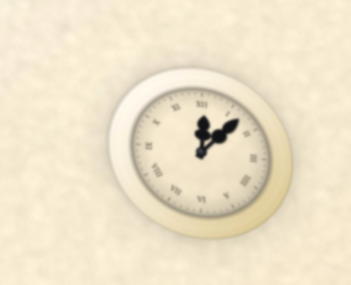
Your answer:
12 h 07 min
